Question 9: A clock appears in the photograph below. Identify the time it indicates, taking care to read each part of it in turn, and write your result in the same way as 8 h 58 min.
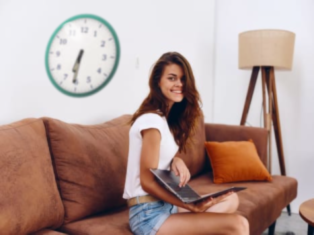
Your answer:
6 h 31 min
